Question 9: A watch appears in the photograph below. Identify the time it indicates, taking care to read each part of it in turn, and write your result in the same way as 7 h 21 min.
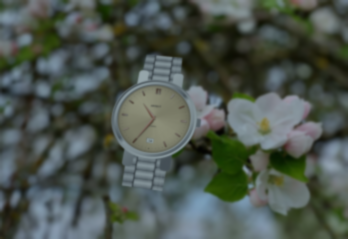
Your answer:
10 h 35 min
